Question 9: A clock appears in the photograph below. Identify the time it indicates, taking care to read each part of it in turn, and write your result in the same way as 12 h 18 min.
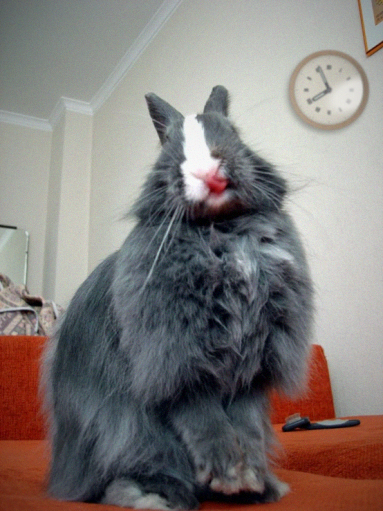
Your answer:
7 h 56 min
